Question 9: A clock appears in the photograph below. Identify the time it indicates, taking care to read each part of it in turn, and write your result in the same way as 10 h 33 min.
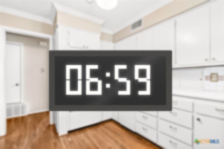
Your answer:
6 h 59 min
